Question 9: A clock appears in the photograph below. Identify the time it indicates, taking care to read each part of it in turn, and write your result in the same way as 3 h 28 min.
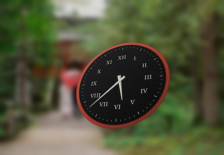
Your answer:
5 h 38 min
